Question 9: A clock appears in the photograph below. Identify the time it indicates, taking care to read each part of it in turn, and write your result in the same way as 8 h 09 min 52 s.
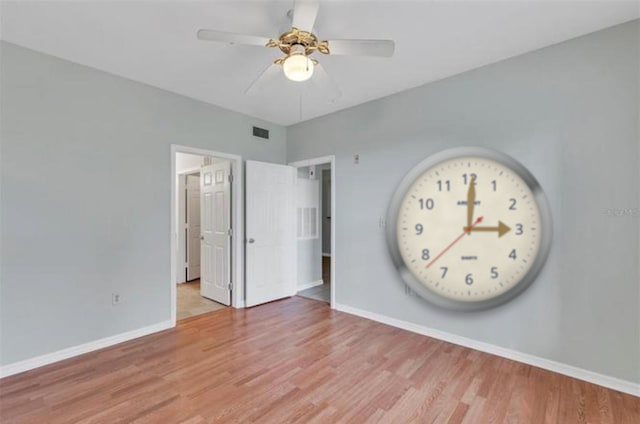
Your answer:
3 h 00 min 38 s
